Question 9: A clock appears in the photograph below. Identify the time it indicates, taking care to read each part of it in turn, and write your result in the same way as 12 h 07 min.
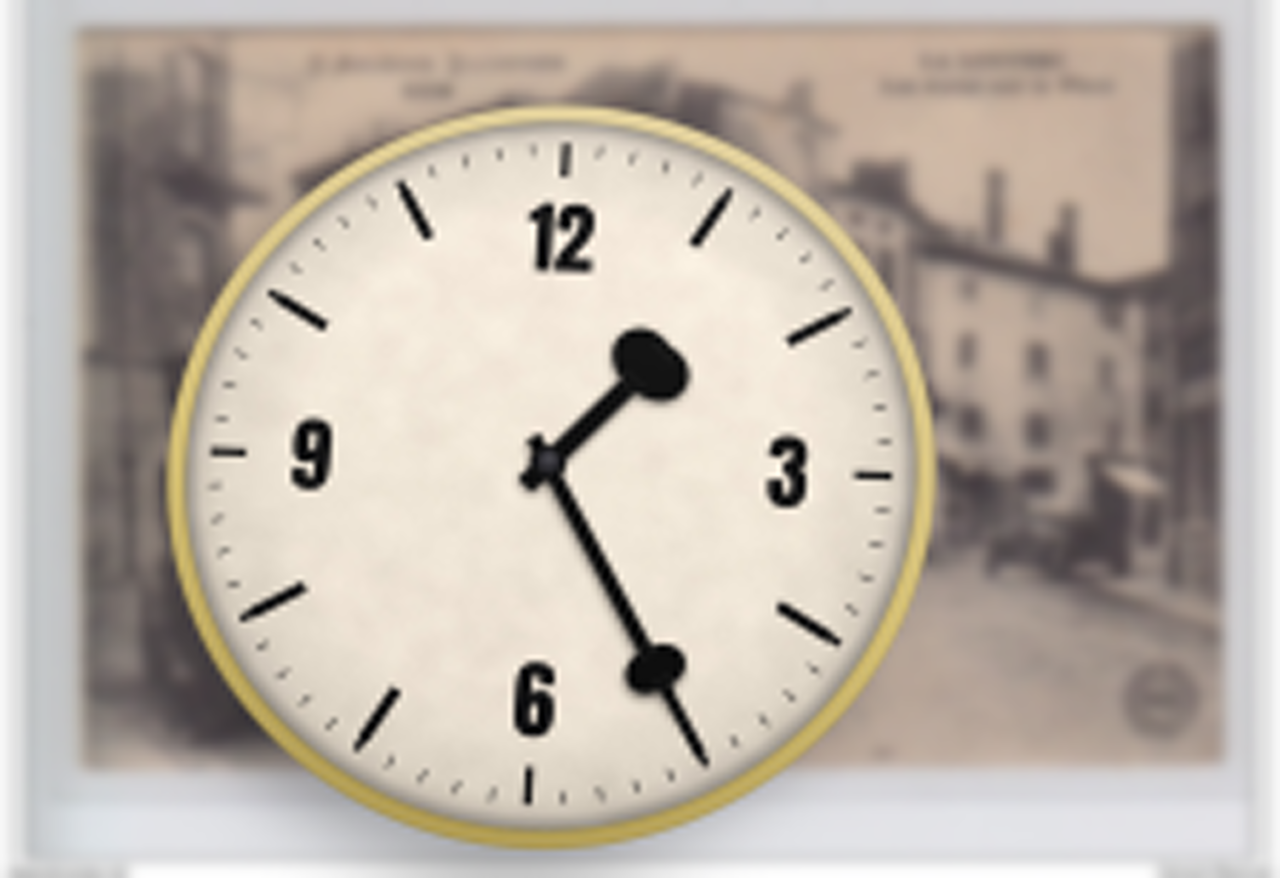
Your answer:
1 h 25 min
